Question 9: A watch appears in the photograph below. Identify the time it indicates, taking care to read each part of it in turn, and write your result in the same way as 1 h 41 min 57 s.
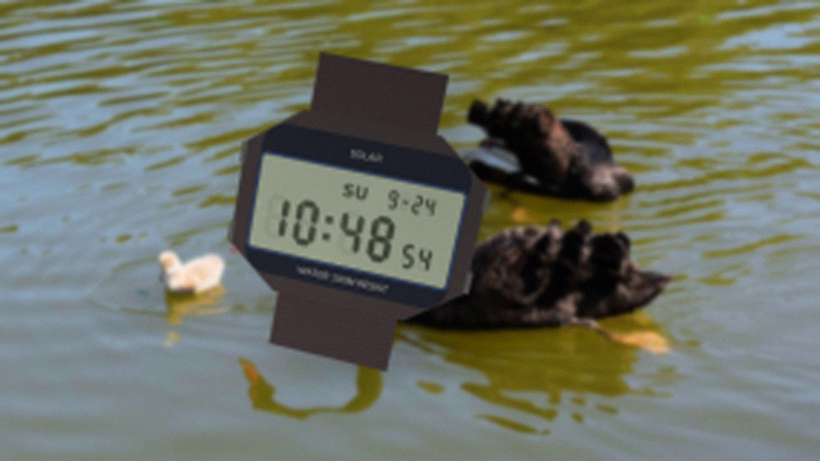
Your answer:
10 h 48 min 54 s
